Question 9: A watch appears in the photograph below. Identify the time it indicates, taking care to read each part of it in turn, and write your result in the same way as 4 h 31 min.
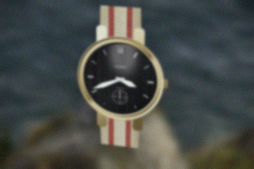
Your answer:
3 h 41 min
